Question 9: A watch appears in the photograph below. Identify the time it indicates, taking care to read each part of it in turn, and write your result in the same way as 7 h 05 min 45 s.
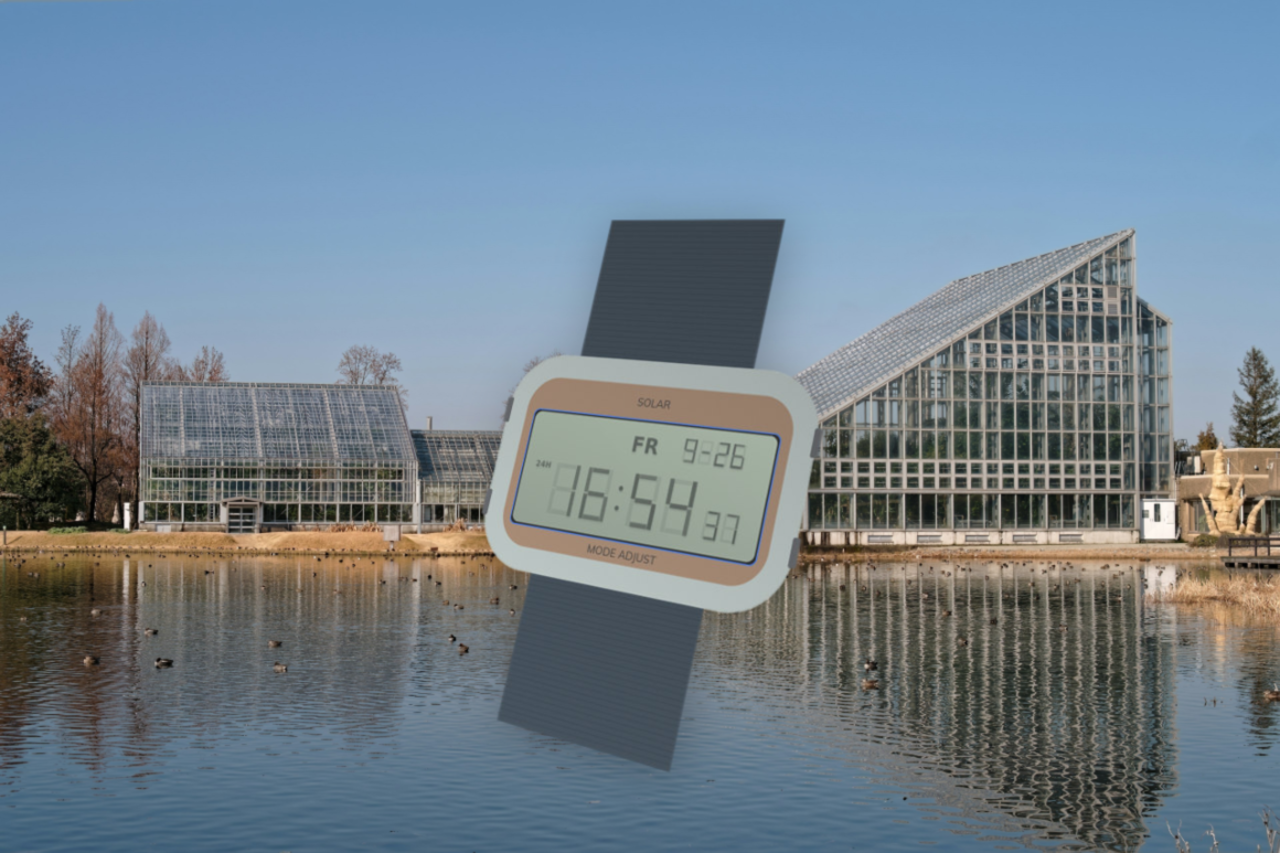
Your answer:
16 h 54 min 37 s
